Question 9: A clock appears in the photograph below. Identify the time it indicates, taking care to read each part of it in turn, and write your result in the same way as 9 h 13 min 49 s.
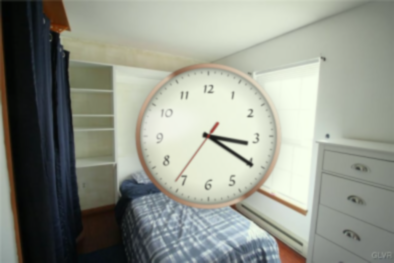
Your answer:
3 h 20 min 36 s
